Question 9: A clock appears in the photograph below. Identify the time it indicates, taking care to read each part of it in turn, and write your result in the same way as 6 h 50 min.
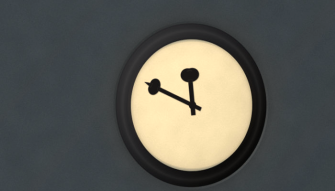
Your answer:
11 h 49 min
